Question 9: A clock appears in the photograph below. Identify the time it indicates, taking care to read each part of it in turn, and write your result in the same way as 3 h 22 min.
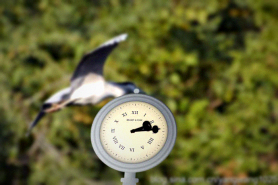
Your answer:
2 h 14 min
